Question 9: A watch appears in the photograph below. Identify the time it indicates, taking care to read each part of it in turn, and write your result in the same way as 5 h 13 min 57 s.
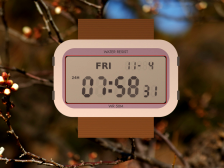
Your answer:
7 h 58 min 31 s
